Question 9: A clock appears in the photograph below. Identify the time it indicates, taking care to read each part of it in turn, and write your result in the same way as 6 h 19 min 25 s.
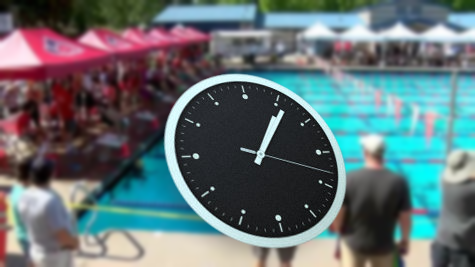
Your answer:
1 h 06 min 18 s
